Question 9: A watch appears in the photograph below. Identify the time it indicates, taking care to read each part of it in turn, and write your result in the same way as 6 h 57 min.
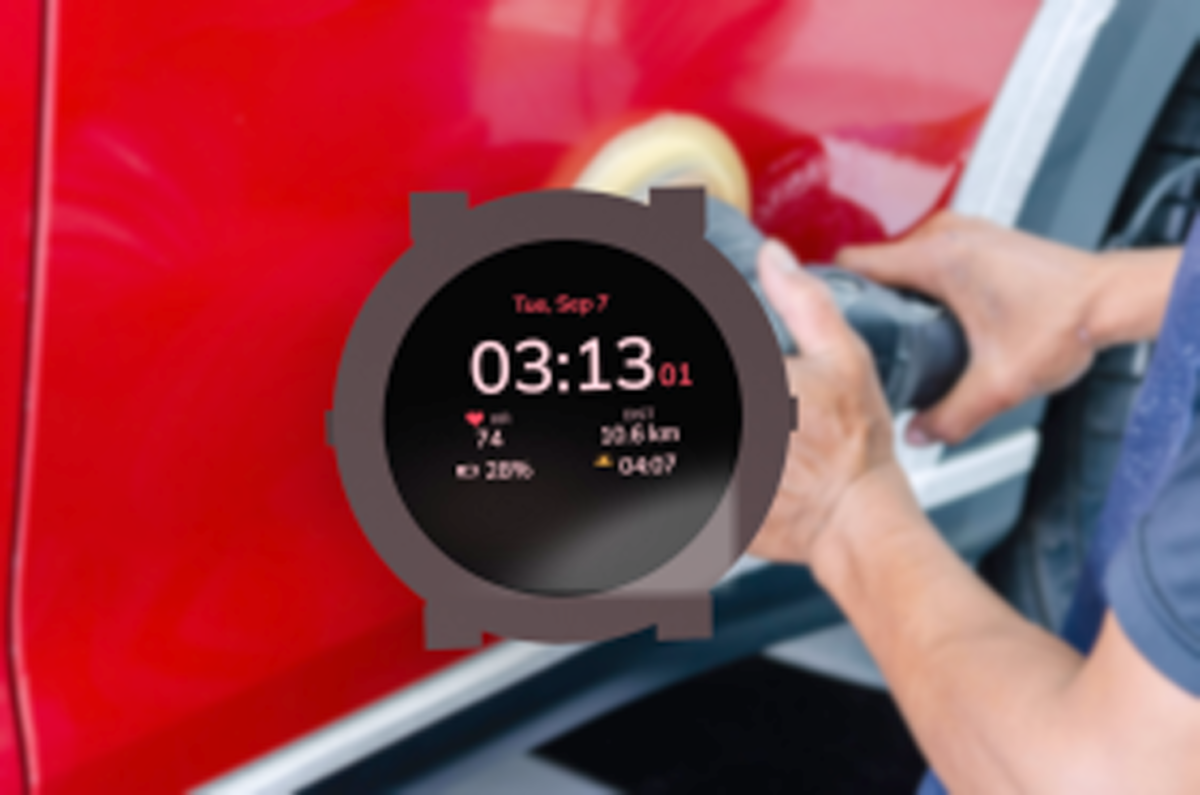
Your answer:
3 h 13 min
